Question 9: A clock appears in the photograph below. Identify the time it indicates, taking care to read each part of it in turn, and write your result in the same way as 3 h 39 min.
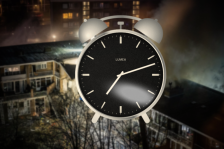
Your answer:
7 h 12 min
